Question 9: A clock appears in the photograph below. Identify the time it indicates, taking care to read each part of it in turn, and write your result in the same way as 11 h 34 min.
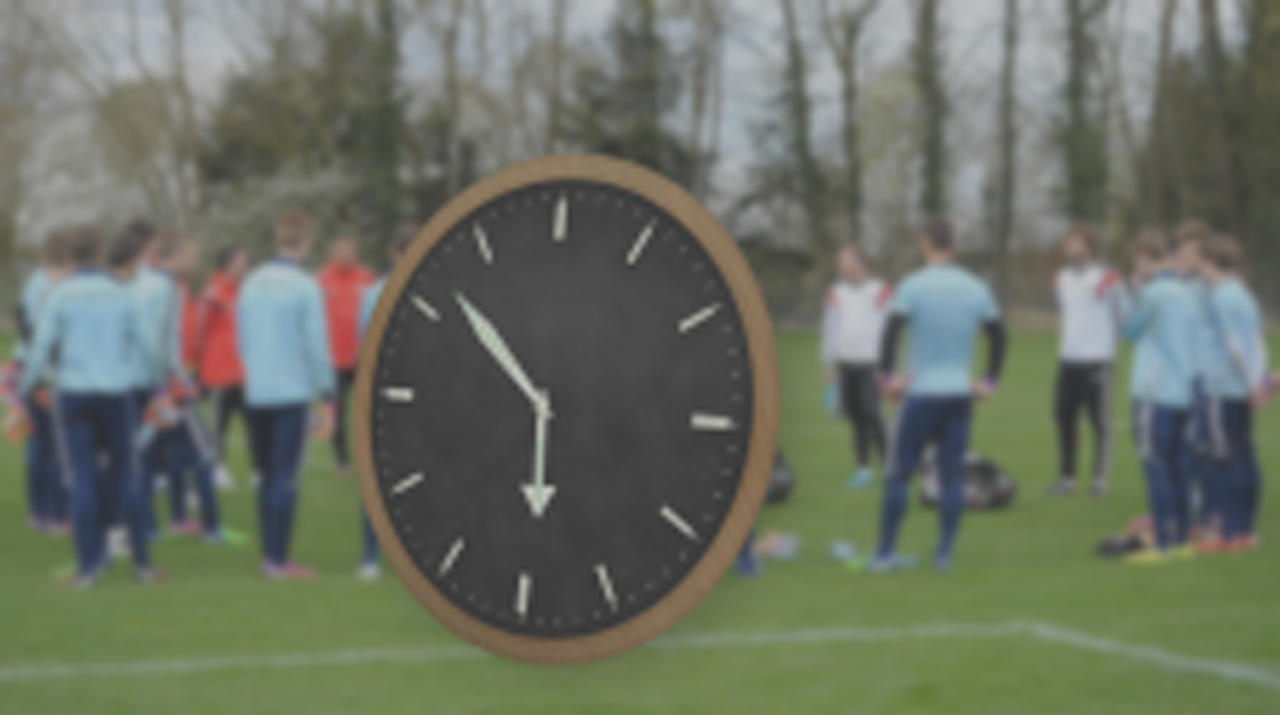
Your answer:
5 h 52 min
